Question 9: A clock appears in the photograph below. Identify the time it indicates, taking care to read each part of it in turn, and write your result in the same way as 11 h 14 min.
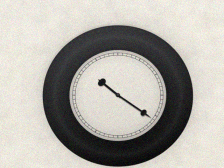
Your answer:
10 h 21 min
